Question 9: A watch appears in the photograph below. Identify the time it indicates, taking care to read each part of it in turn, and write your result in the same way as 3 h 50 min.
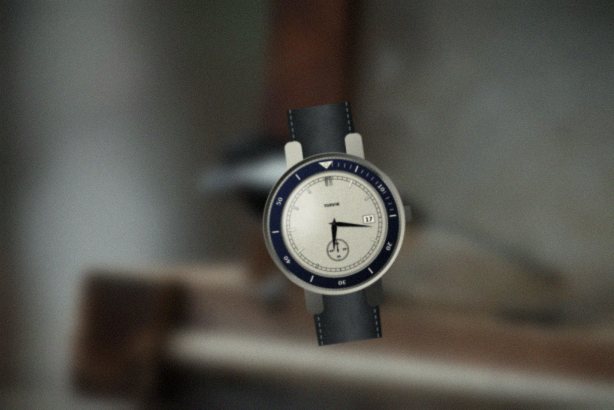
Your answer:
6 h 17 min
